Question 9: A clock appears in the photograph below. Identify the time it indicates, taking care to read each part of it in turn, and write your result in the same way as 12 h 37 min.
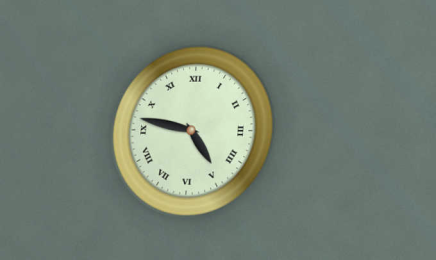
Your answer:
4 h 47 min
